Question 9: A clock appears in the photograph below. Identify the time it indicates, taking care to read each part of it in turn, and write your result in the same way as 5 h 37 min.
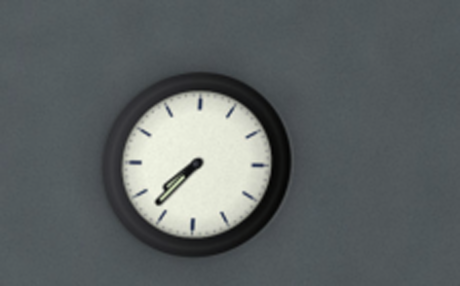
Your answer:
7 h 37 min
